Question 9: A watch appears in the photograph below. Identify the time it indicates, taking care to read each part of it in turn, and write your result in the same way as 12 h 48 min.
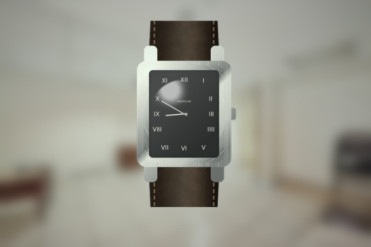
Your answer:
8 h 50 min
